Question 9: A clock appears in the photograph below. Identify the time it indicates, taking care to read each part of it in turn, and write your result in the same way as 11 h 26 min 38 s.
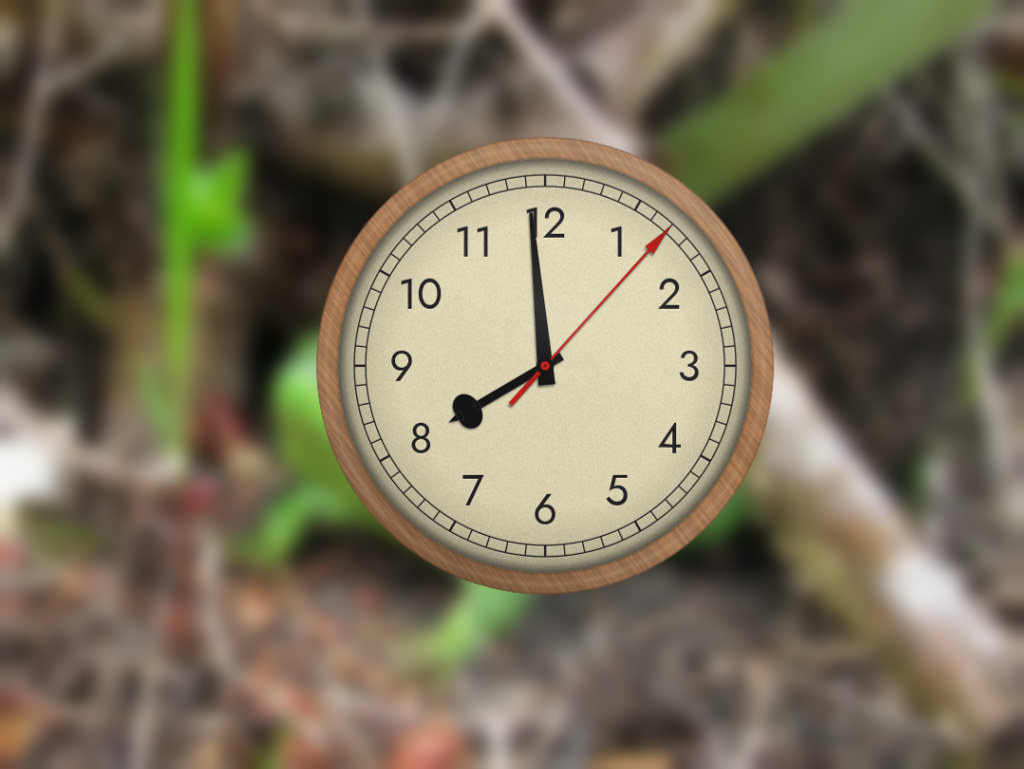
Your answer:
7 h 59 min 07 s
